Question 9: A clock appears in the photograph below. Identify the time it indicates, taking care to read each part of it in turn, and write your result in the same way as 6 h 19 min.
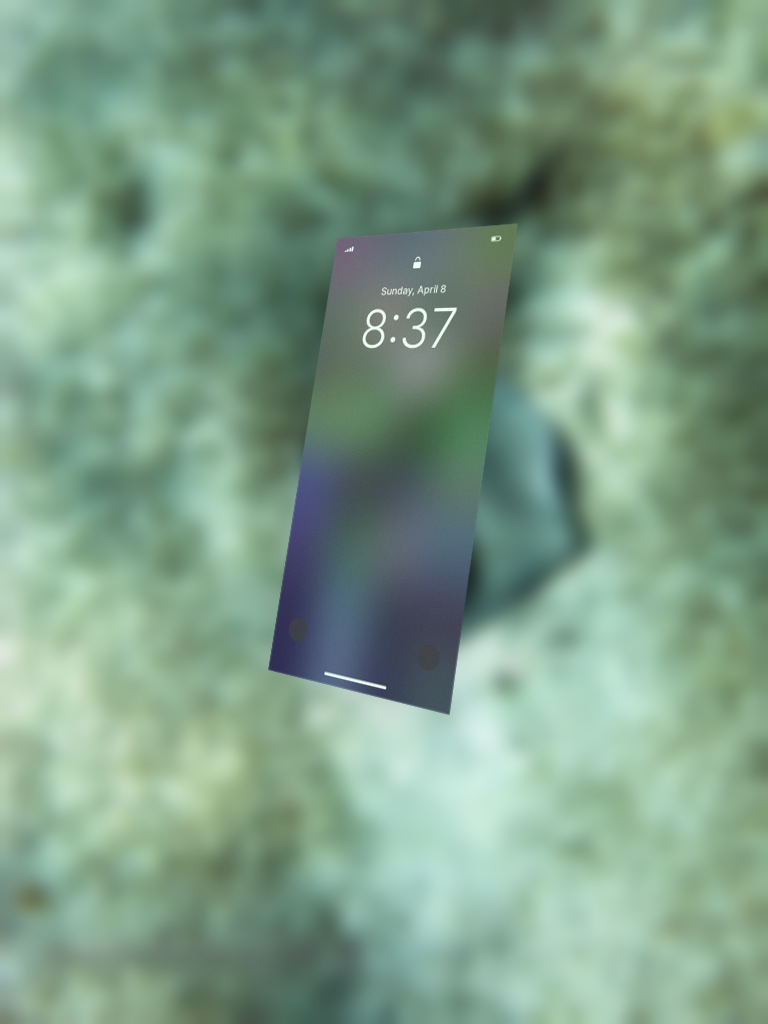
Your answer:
8 h 37 min
